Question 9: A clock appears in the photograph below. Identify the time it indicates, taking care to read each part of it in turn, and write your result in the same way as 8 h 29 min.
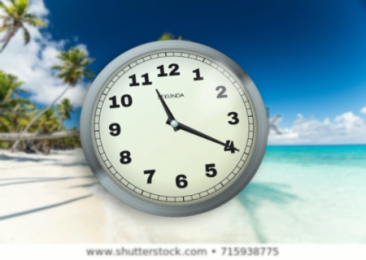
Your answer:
11 h 20 min
